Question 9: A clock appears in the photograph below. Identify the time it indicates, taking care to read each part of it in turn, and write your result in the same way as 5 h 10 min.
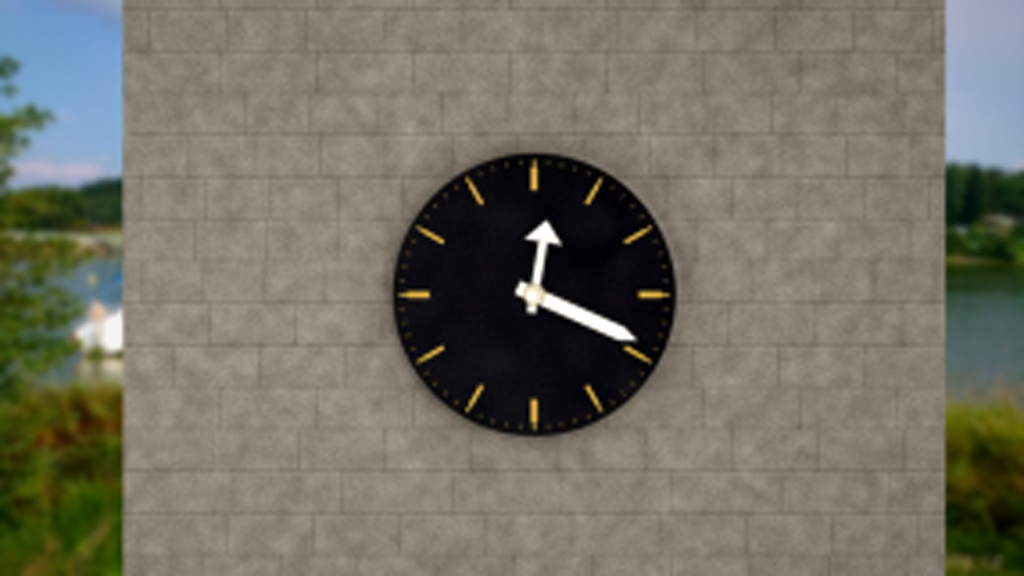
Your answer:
12 h 19 min
